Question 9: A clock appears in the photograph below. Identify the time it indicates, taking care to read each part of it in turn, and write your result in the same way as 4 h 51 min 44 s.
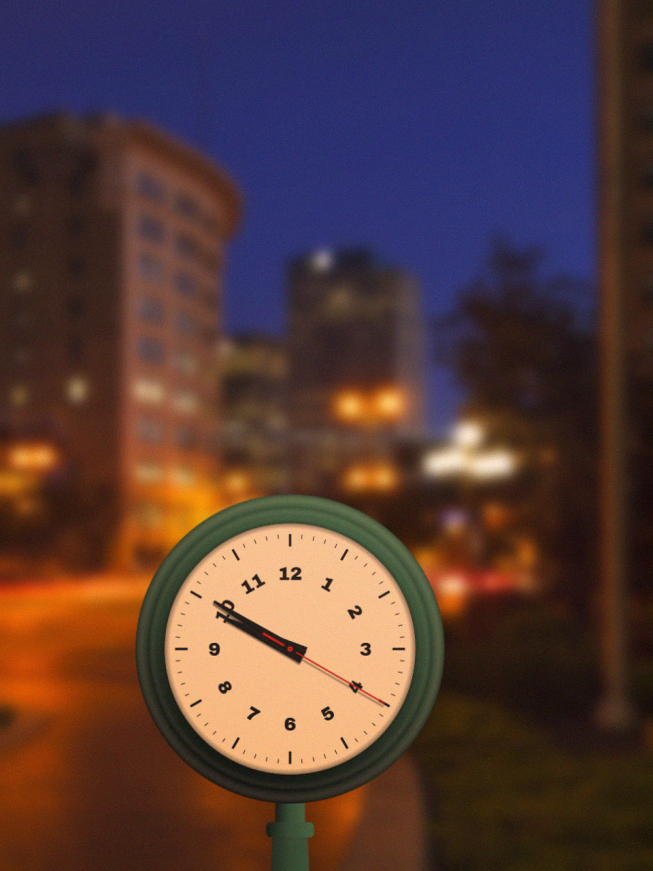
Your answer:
9 h 50 min 20 s
